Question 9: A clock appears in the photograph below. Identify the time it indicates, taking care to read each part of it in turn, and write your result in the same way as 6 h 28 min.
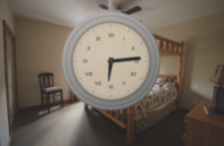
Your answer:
6 h 14 min
